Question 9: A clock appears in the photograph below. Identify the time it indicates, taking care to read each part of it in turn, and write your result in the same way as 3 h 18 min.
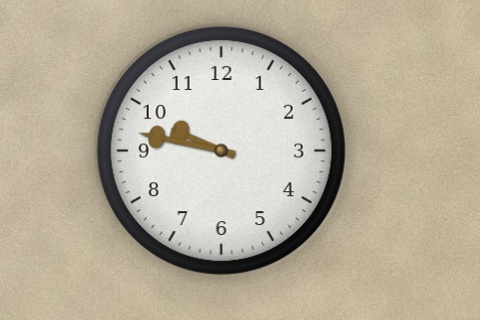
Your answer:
9 h 47 min
